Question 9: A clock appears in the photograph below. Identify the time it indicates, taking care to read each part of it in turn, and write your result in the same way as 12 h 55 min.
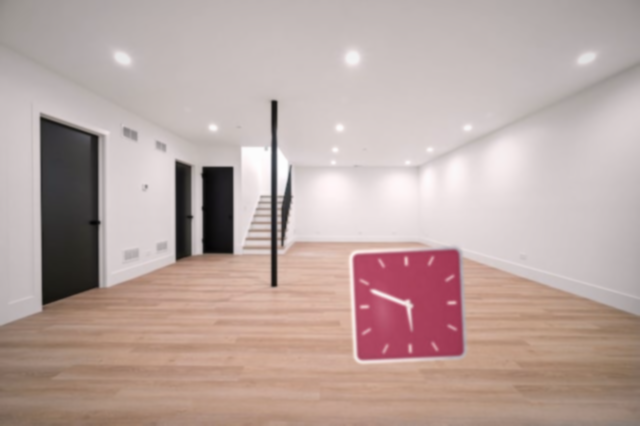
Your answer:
5 h 49 min
